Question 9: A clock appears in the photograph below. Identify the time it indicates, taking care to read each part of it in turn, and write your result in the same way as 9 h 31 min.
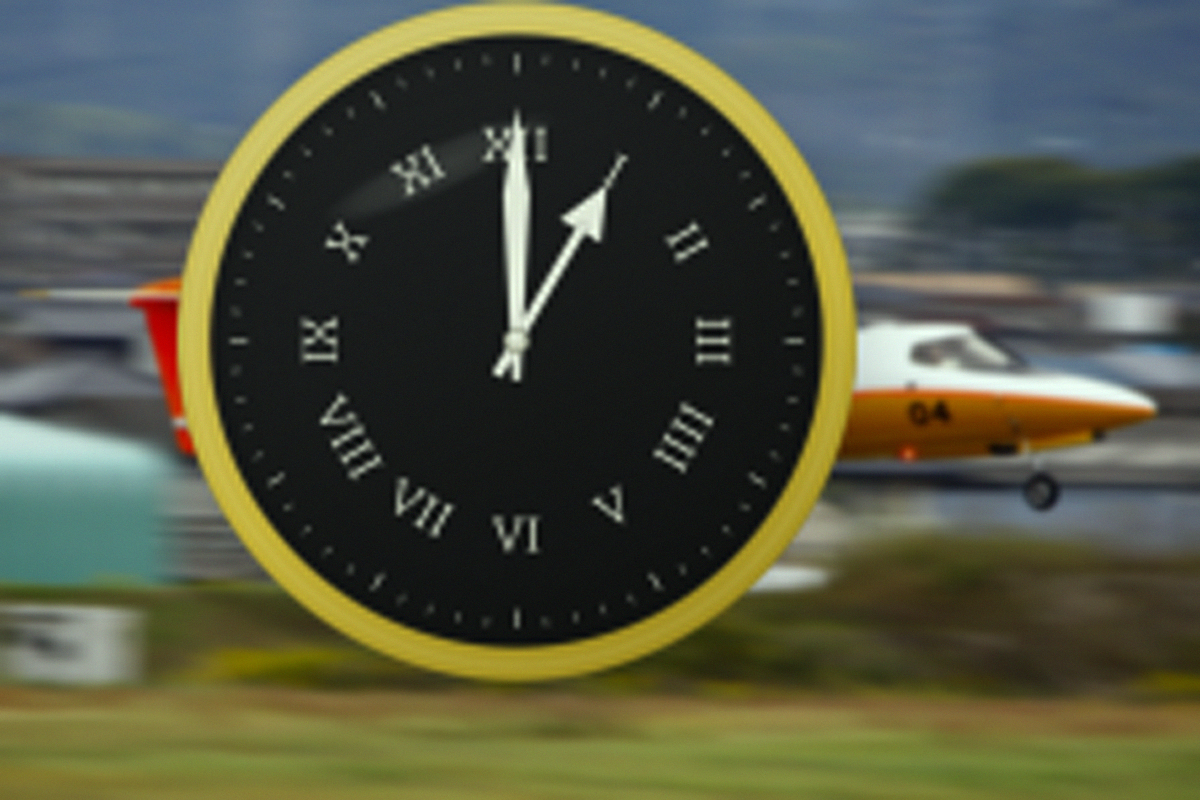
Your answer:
1 h 00 min
